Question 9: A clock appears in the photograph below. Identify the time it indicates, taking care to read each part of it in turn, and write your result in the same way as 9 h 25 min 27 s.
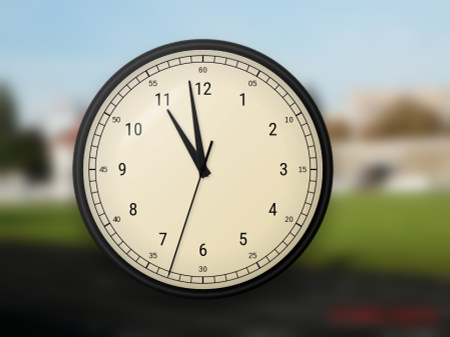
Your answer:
10 h 58 min 33 s
